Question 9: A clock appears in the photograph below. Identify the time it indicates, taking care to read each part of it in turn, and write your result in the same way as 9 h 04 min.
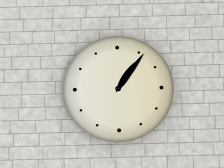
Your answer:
1 h 06 min
